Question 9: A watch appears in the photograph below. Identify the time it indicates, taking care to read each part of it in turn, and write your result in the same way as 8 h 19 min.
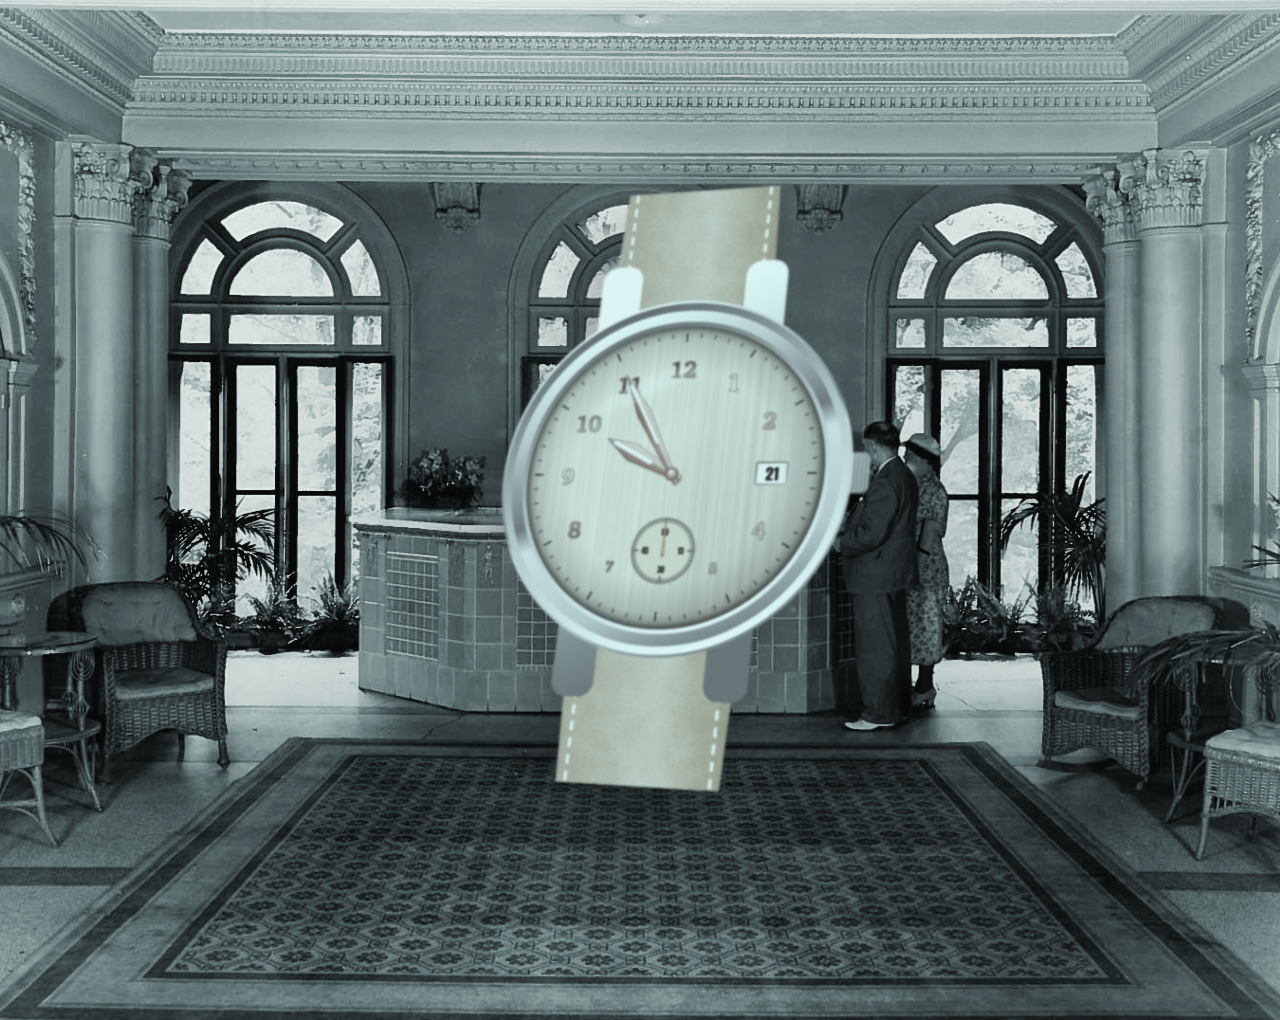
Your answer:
9 h 55 min
